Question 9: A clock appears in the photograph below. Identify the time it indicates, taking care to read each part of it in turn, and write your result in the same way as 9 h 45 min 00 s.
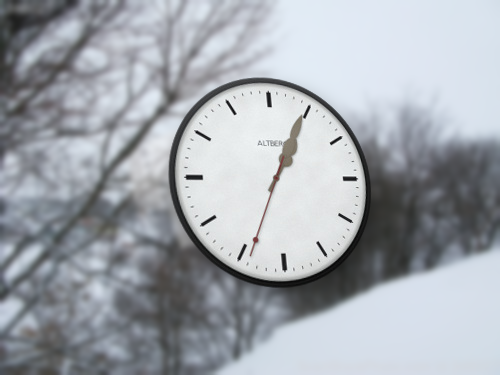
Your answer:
1 h 04 min 34 s
